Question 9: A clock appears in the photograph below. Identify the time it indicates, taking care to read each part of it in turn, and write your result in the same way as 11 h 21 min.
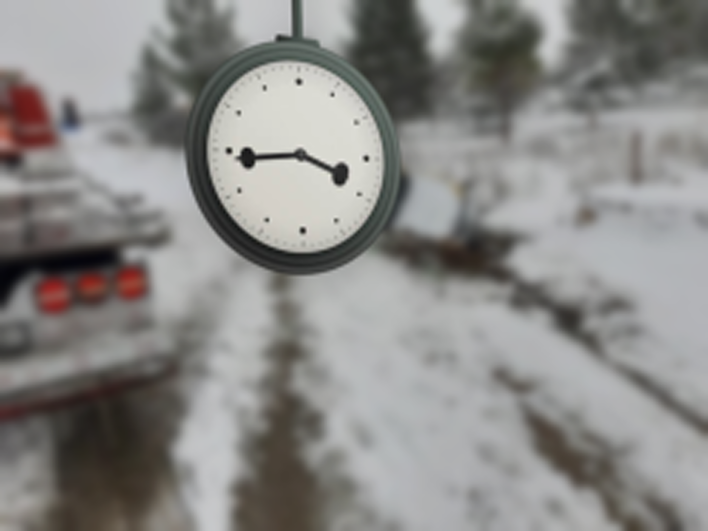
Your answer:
3 h 44 min
